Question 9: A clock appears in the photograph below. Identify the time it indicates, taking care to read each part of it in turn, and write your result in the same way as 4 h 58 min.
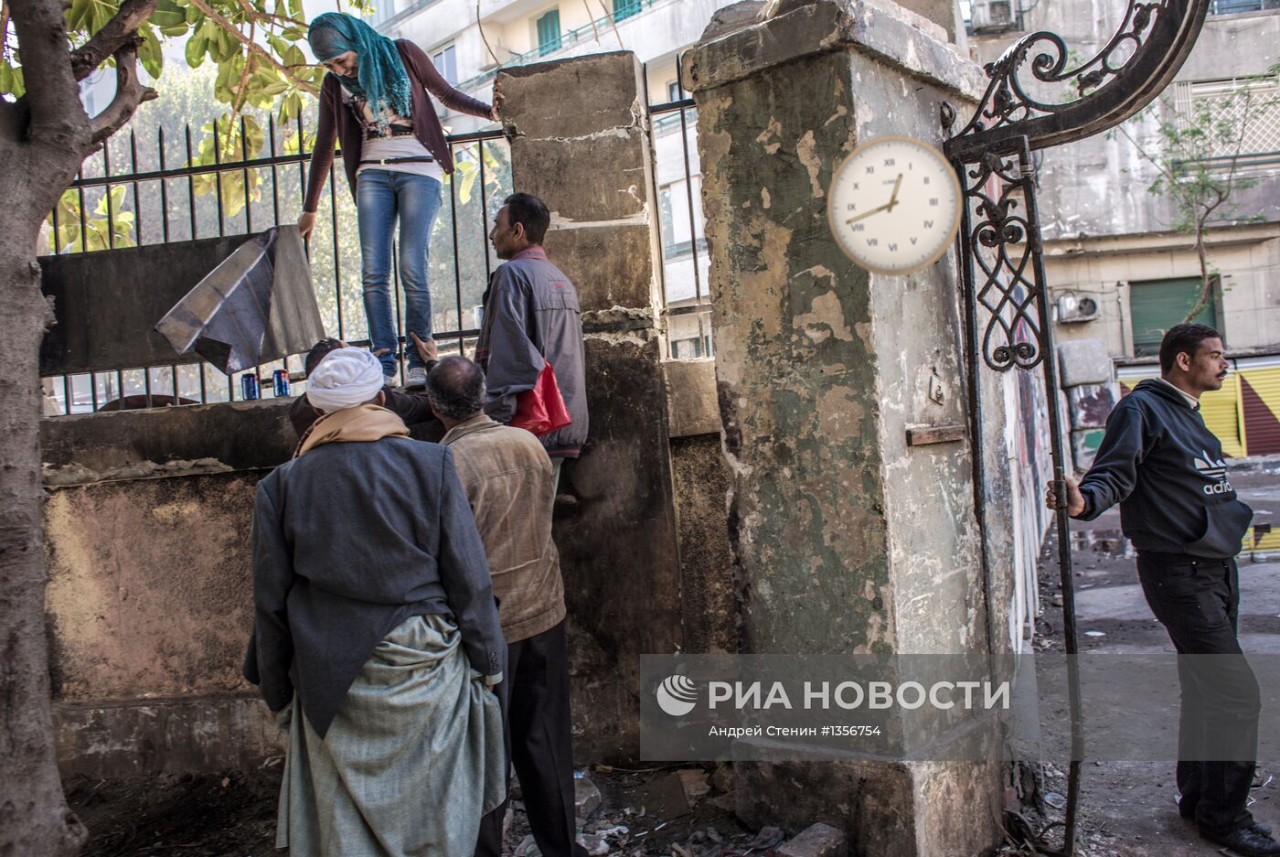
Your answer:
12 h 42 min
